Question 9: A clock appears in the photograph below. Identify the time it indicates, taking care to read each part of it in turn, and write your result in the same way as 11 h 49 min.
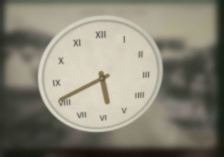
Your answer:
5 h 41 min
